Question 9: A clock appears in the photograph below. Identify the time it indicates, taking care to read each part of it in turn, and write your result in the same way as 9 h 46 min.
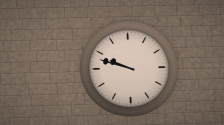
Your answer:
9 h 48 min
